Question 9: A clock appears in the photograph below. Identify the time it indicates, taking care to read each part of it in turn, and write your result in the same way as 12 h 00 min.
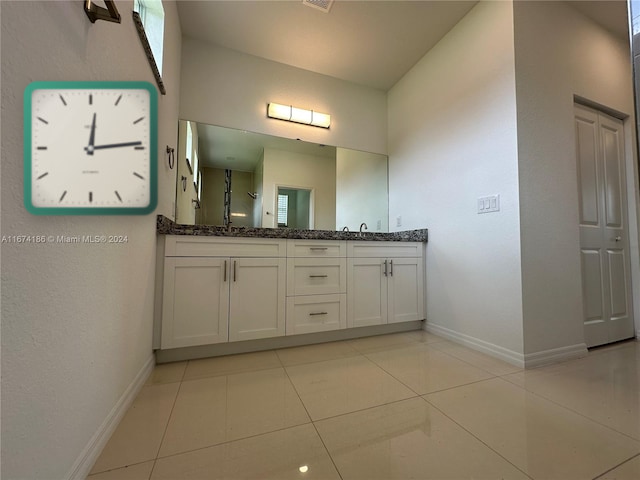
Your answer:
12 h 14 min
